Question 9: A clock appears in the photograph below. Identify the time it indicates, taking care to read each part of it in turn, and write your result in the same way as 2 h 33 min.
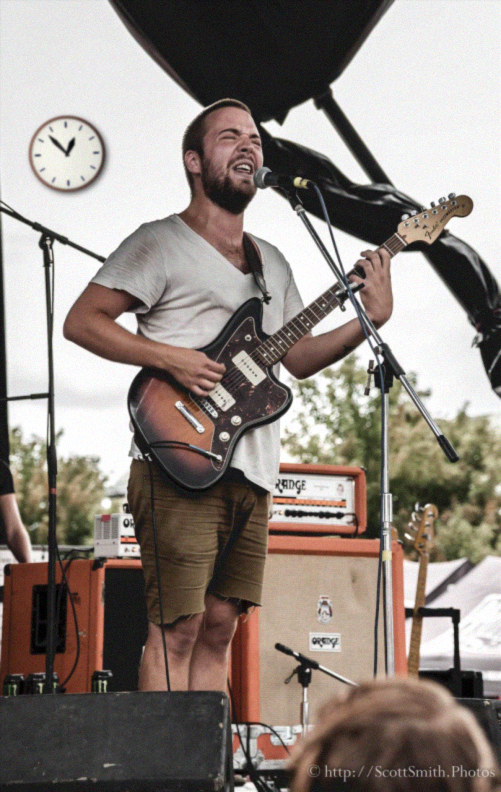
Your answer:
12 h 53 min
